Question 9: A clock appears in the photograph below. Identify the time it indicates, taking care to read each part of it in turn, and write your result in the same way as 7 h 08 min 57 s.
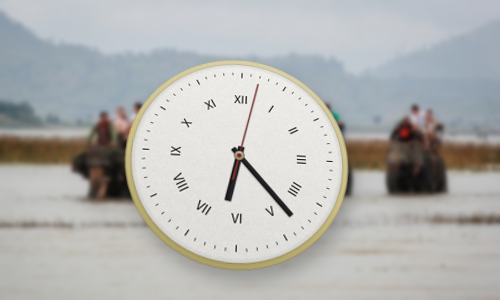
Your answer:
6 h 23 min 02 s
